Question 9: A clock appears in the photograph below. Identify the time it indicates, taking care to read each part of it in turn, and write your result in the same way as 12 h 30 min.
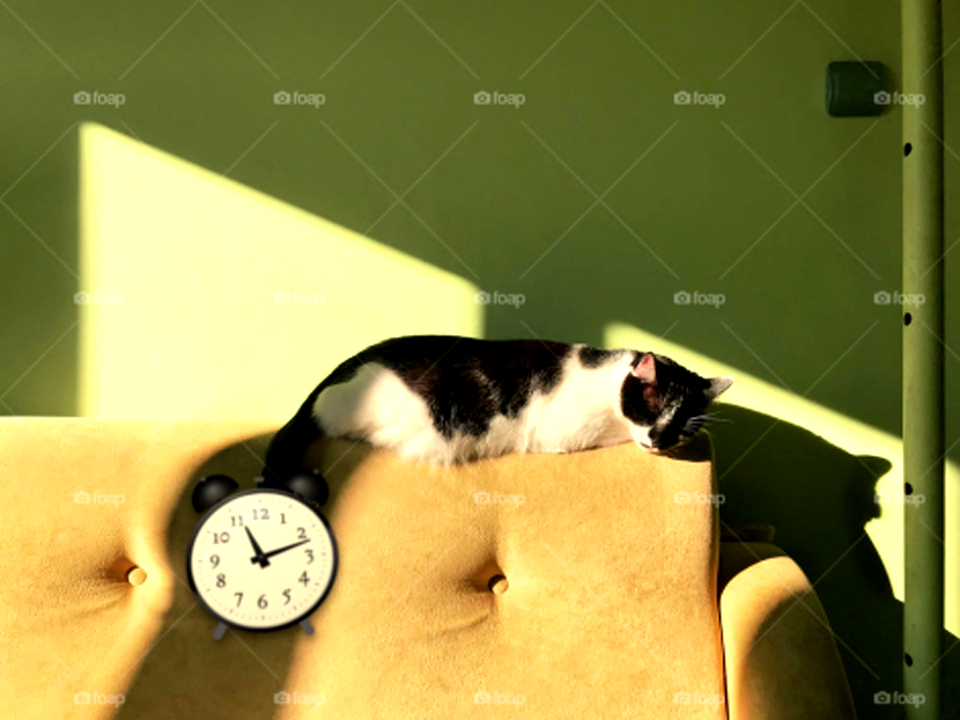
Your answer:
11 h 12 min
